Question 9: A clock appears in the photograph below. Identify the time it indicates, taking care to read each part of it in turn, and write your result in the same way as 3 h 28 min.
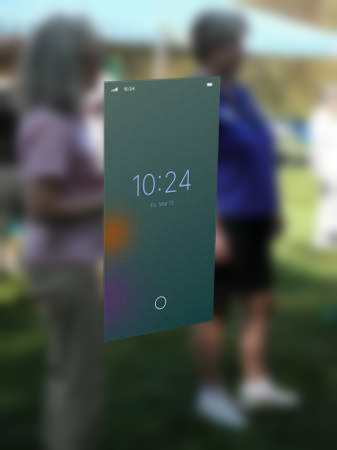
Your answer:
10 h 24 min
